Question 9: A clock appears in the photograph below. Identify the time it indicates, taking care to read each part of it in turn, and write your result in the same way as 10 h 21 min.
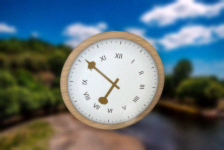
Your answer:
6 h 51 min
